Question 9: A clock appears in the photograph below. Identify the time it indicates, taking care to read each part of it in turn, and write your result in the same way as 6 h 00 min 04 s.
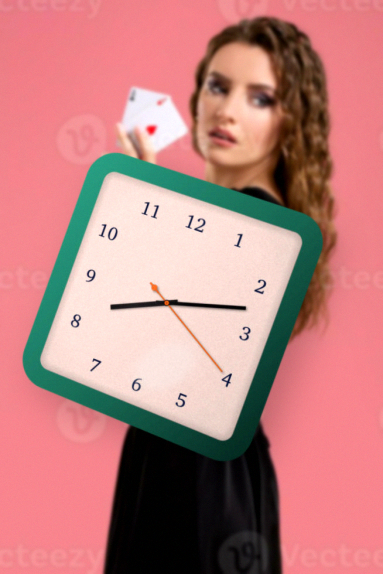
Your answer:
8 h 12 min 20 s
